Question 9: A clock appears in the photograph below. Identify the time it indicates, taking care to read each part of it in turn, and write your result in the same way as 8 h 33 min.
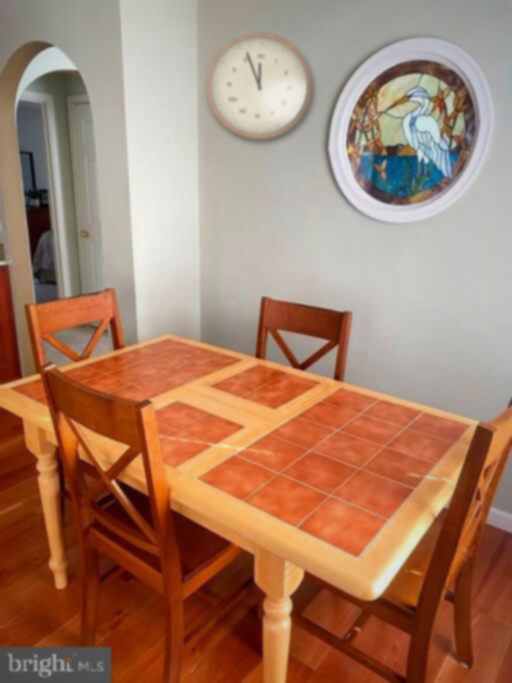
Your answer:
11 h 56 min
